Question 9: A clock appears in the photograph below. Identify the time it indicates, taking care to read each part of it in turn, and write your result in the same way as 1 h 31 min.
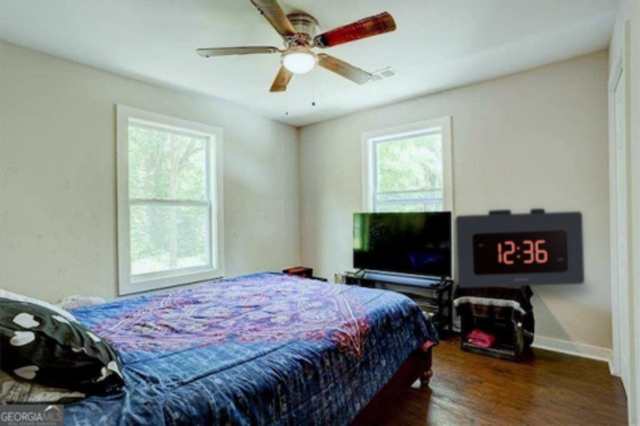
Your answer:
12 h 36 min
